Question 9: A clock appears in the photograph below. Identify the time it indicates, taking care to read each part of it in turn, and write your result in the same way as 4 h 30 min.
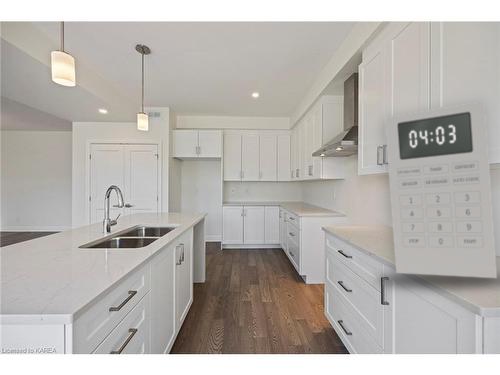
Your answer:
4 h 03 min
